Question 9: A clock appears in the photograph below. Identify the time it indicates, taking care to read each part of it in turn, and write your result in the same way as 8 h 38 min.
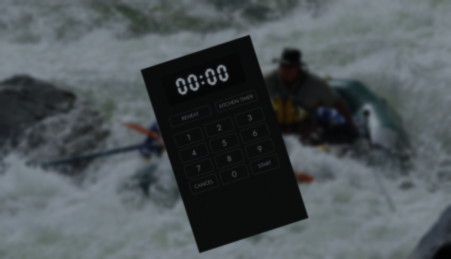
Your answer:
0 h 00 min
